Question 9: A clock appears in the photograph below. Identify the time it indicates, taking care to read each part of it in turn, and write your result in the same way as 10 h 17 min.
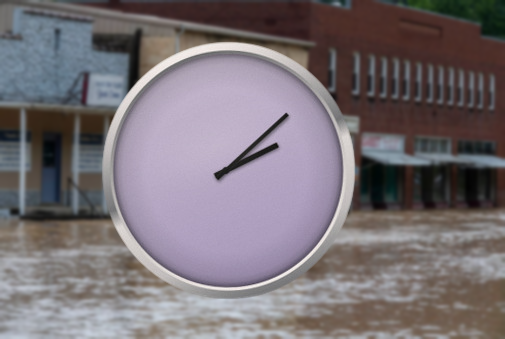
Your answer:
2 h 08 min
